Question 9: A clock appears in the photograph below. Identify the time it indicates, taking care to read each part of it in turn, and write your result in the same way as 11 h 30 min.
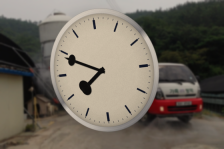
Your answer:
7 h 49 min
